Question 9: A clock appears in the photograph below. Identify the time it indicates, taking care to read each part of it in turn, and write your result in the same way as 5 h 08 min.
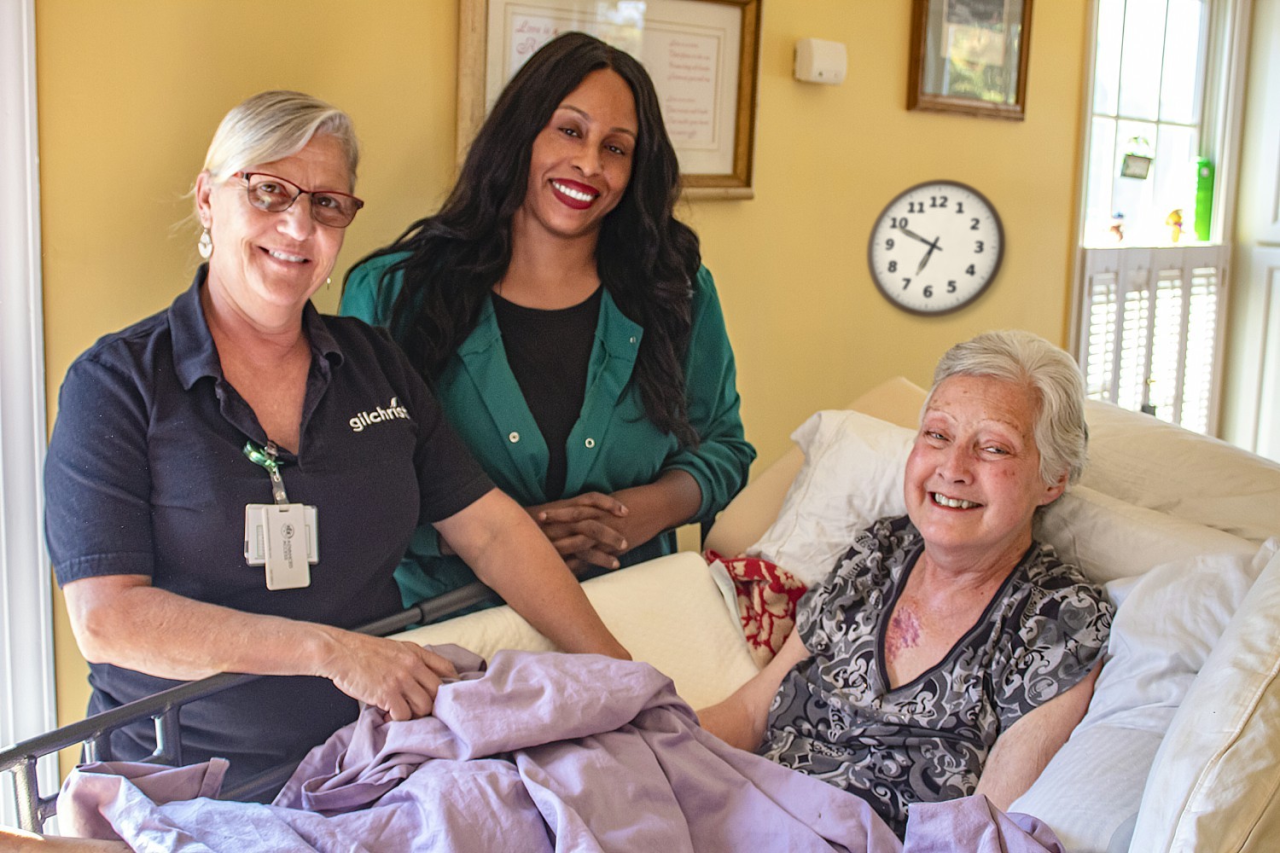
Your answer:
6 h 49 min
